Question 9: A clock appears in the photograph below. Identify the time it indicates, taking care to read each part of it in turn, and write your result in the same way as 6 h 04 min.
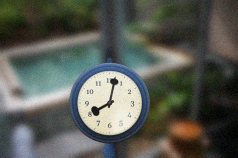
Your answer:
8 h 02 min
